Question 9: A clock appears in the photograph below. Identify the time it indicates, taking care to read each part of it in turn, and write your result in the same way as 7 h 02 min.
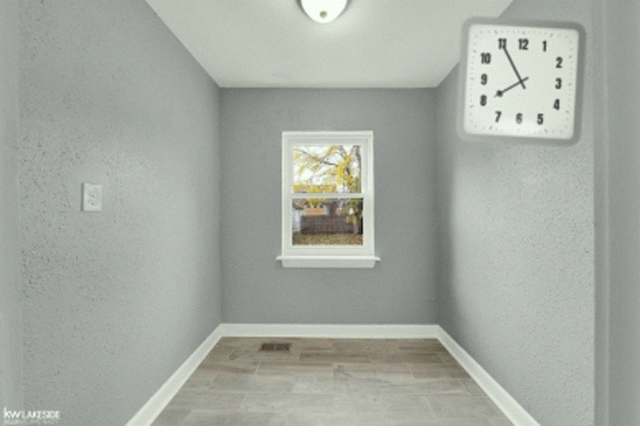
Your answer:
7 h 55 min
